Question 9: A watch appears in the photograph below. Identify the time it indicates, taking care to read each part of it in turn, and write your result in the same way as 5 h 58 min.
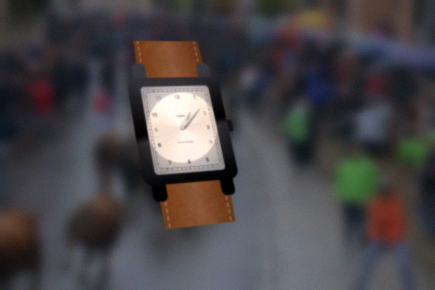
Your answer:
1 h 08 min
